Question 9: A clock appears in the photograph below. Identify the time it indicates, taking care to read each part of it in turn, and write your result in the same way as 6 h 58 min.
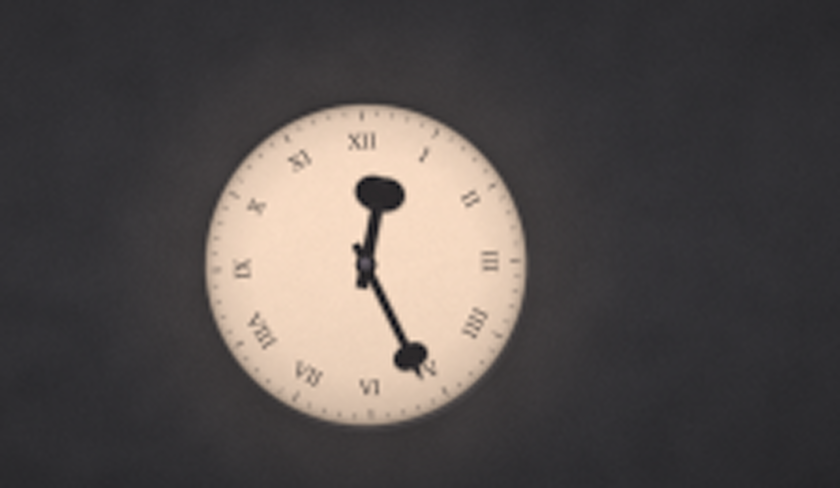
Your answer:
12 h 26 min
